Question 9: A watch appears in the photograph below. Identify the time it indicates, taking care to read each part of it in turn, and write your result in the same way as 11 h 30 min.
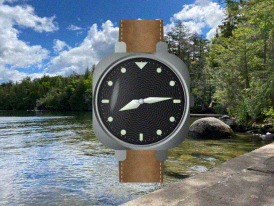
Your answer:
8 h 14 min
